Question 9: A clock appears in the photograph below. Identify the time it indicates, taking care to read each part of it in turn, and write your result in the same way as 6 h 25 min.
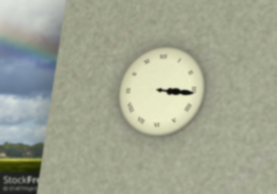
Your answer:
3 h 16 min
